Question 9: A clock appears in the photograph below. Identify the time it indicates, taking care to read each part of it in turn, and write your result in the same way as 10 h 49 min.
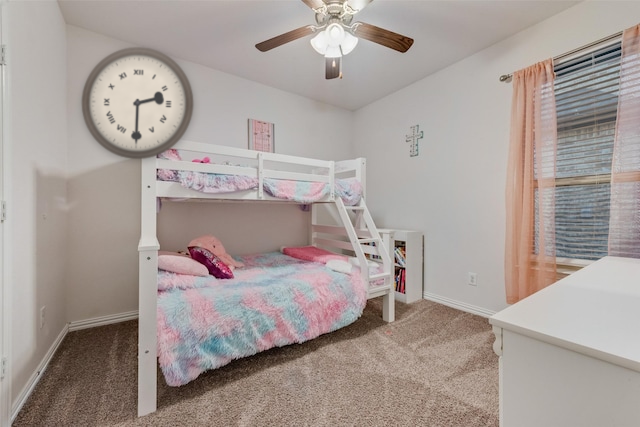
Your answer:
2 h 30 min
